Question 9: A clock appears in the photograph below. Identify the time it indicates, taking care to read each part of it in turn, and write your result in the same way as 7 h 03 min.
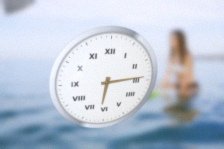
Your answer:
6 h 14 min
